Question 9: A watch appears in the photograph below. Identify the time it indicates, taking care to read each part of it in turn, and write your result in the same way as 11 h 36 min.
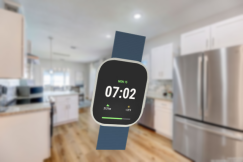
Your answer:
7 h 02 min
